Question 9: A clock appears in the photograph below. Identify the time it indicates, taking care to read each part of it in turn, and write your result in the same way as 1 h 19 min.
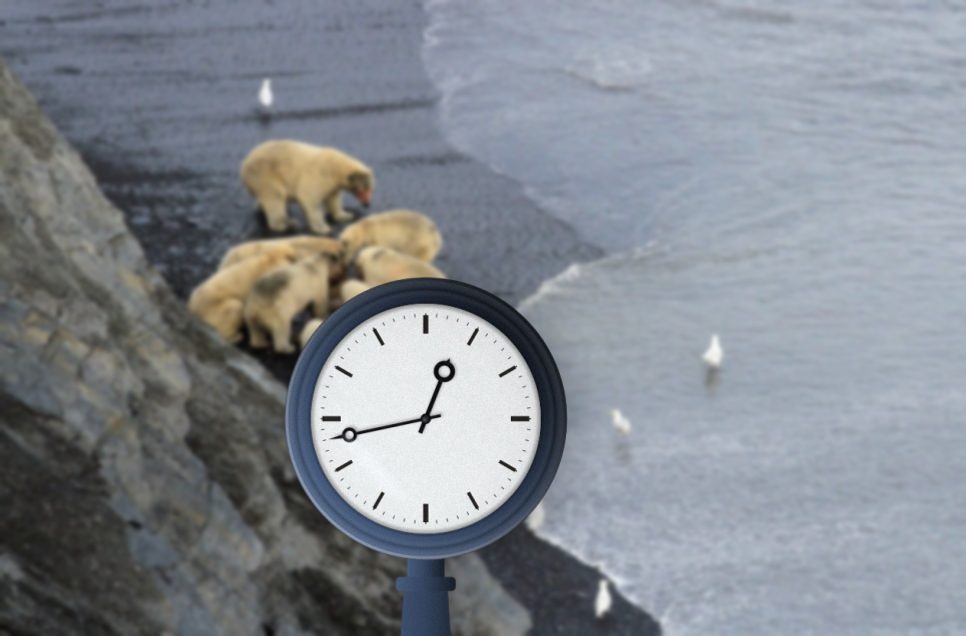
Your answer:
12 h 43 min
